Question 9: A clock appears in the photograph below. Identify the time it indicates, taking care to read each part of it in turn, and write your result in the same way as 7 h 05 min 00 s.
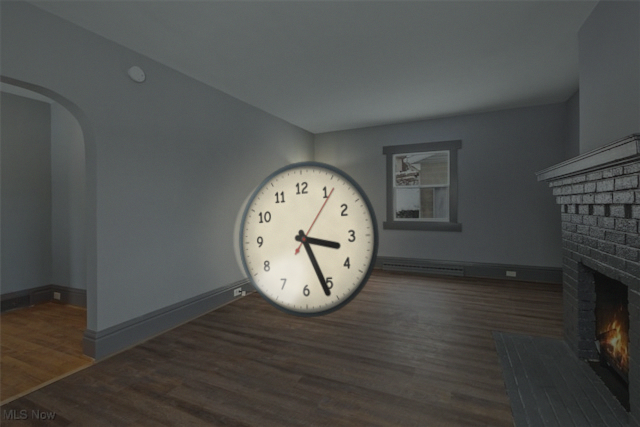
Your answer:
3 h 26 min 06 s
